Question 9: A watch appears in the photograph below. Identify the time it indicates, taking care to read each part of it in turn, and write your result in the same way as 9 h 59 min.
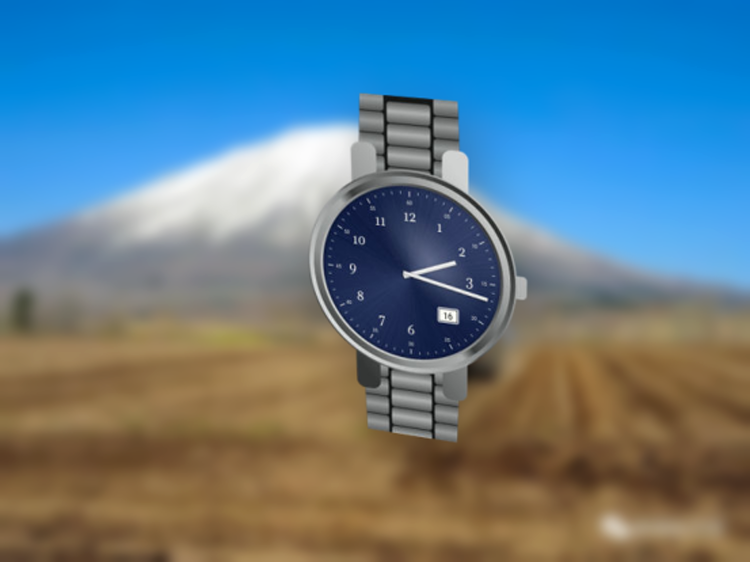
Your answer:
2 h 17 min
